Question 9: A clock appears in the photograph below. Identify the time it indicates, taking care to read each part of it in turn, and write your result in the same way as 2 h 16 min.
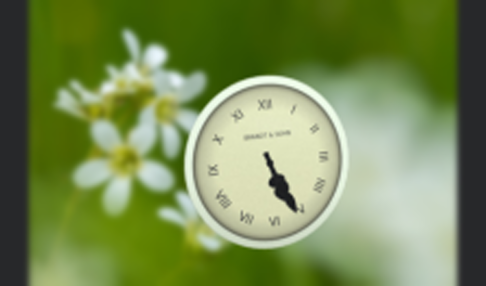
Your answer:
5 h 26 min
